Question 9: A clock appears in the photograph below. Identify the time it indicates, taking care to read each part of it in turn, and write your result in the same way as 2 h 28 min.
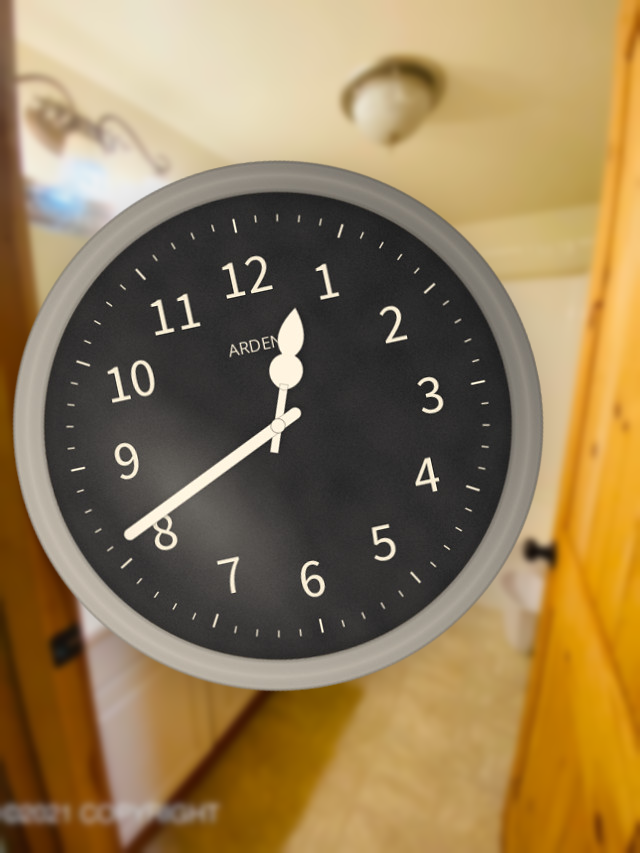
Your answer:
12 h 41 min
